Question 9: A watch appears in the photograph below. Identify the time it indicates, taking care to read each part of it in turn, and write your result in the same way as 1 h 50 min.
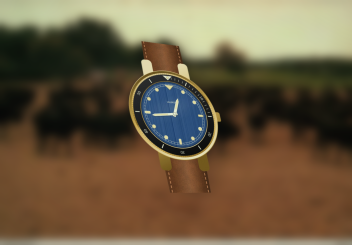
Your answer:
12 h 44 min
